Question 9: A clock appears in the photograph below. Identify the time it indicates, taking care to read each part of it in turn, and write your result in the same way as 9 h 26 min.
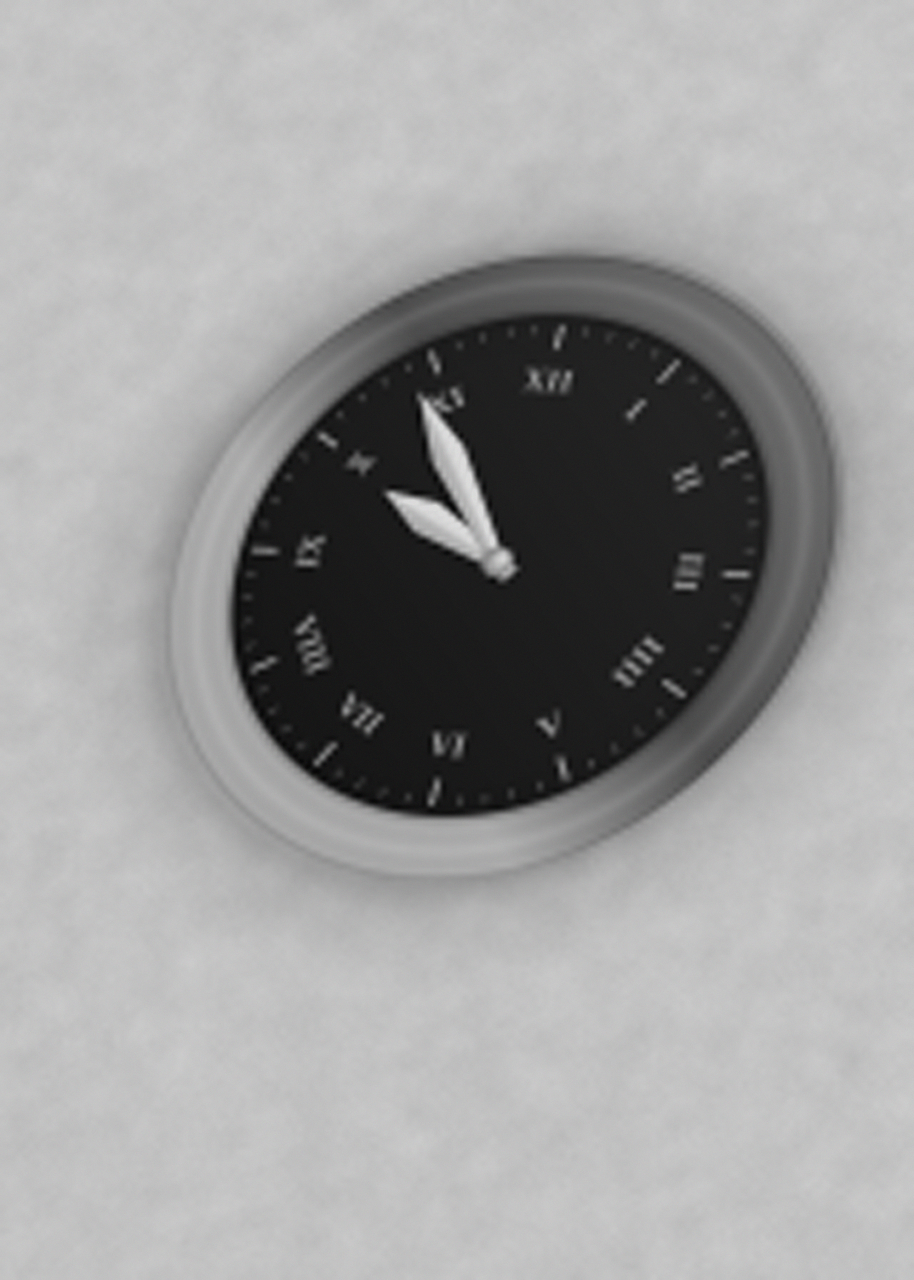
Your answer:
9 h 54 min
